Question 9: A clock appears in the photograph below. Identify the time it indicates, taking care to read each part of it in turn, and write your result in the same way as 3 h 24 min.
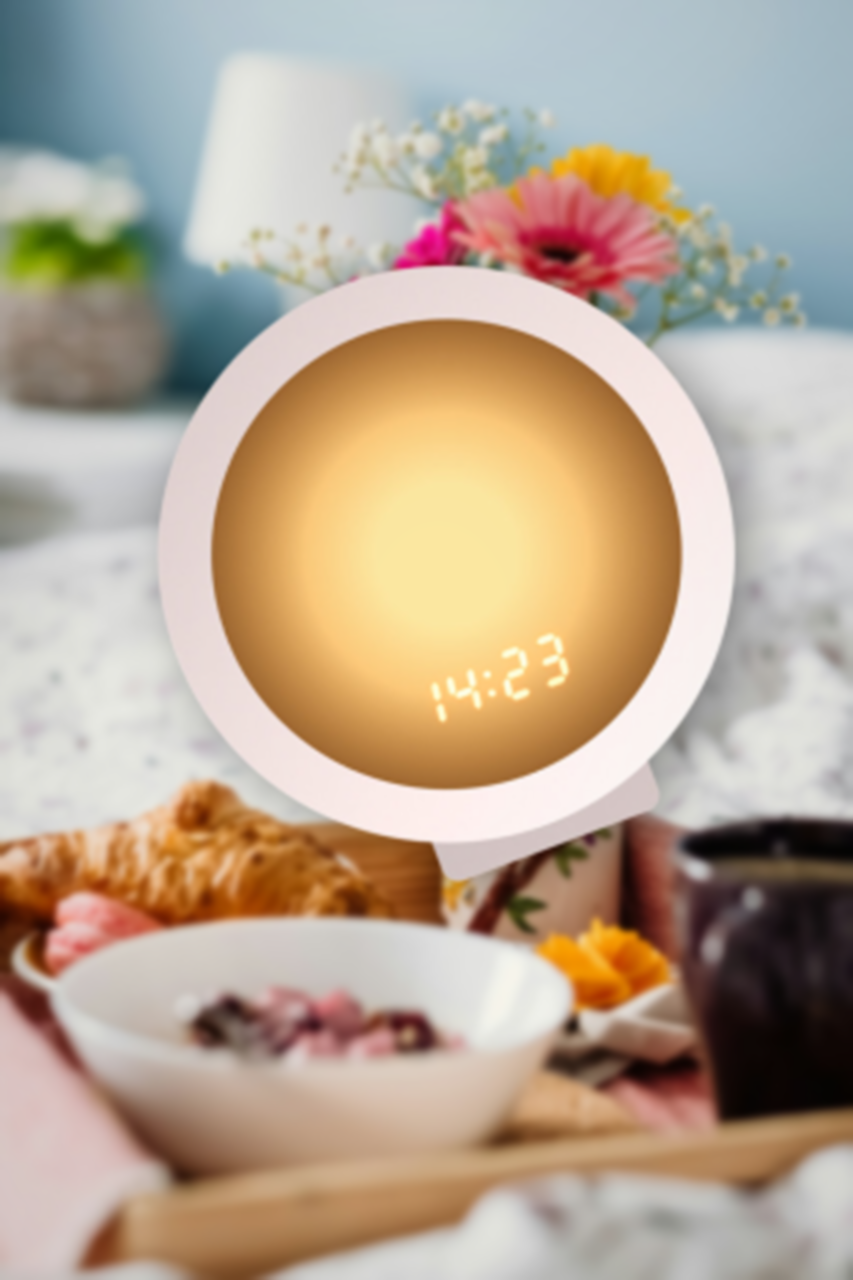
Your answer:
14 h 23 min
